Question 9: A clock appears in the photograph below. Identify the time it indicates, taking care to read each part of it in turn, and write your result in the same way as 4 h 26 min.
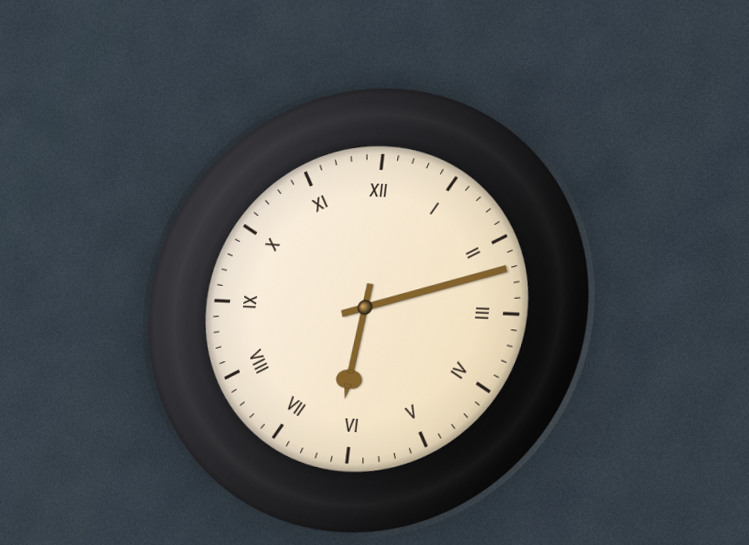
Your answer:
6 h 12 min
